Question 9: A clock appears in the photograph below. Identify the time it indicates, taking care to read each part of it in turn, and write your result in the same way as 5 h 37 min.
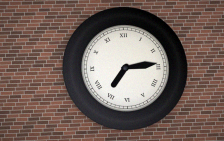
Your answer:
7 h 14 min
